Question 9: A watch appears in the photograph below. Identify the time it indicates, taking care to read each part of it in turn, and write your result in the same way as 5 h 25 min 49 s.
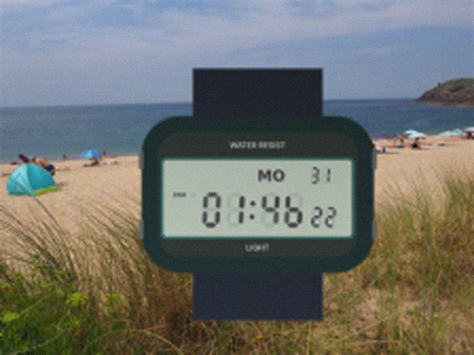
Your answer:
1 h 46 min 22 s
